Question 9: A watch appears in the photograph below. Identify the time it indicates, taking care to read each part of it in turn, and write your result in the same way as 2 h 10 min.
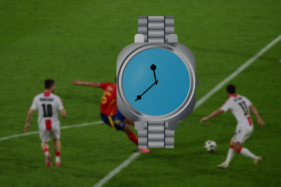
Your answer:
11 h 38 min
